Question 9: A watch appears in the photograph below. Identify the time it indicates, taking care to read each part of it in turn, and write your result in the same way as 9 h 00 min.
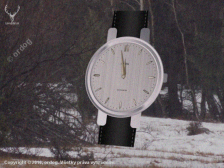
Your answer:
11 h 58 min
